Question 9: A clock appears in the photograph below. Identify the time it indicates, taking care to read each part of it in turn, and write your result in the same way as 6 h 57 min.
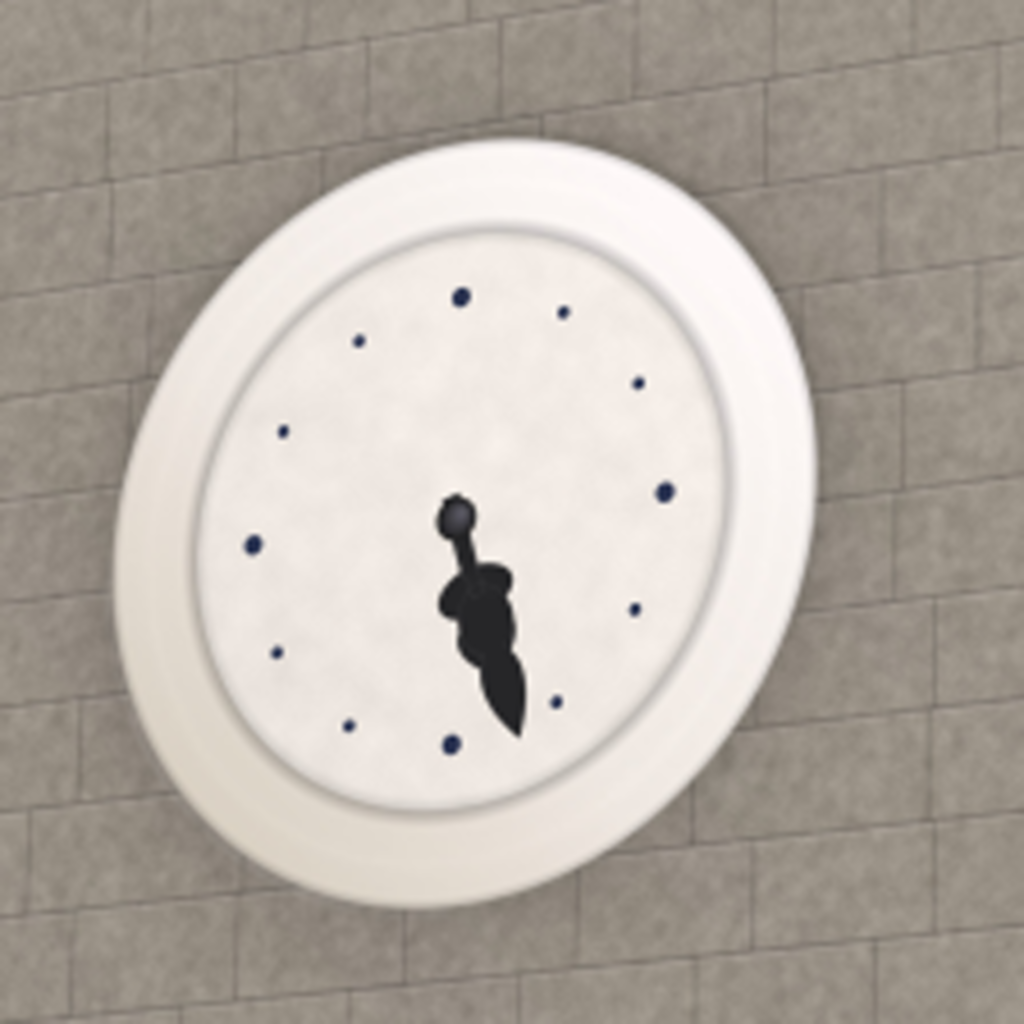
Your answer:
5 h 27 min
